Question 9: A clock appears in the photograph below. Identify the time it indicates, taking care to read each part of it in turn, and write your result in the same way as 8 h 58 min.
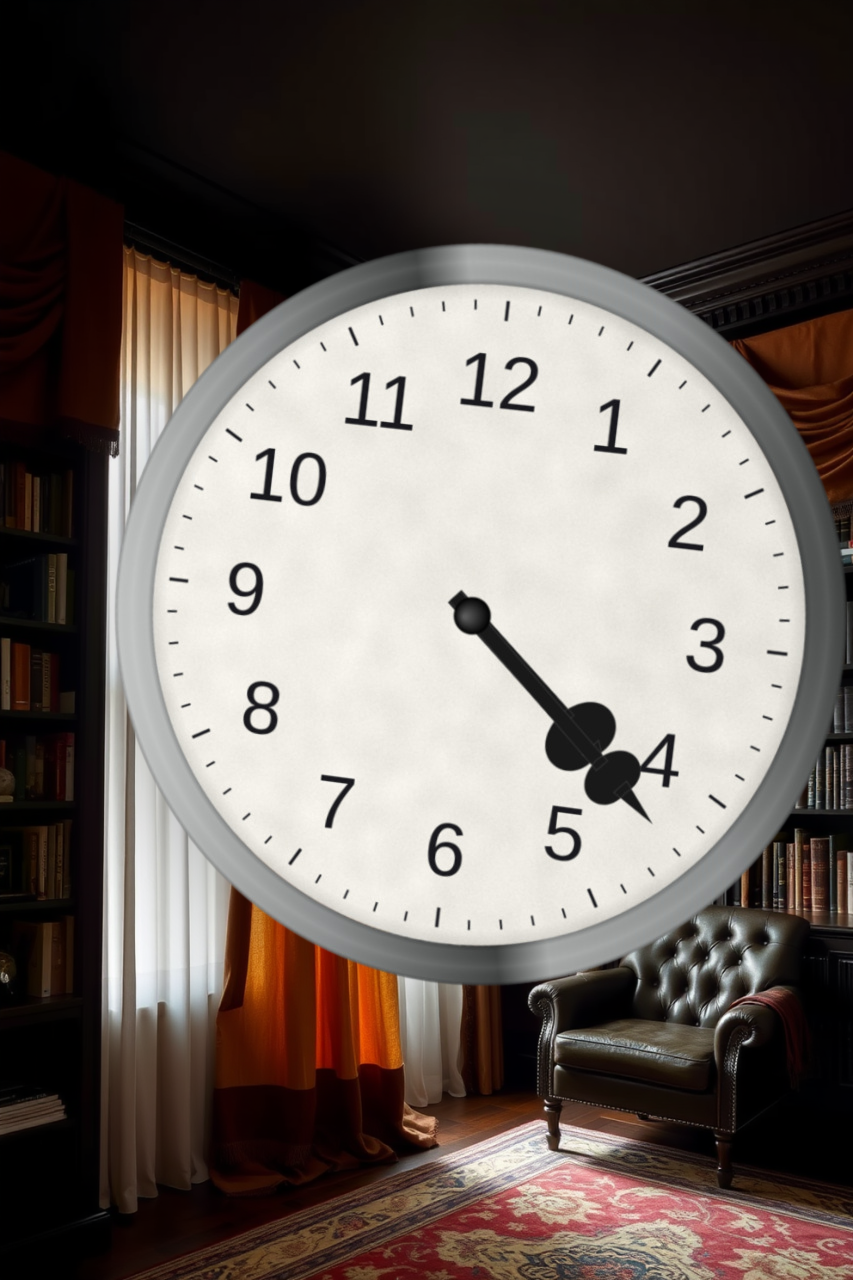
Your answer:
4 h 22 min
